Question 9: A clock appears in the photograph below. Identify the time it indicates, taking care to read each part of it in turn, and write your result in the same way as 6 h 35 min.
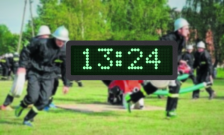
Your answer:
13 h 24 min
